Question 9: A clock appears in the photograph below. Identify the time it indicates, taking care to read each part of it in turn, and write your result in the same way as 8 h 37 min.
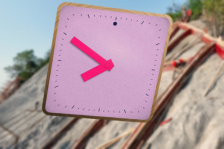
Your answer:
7 h 50 min
